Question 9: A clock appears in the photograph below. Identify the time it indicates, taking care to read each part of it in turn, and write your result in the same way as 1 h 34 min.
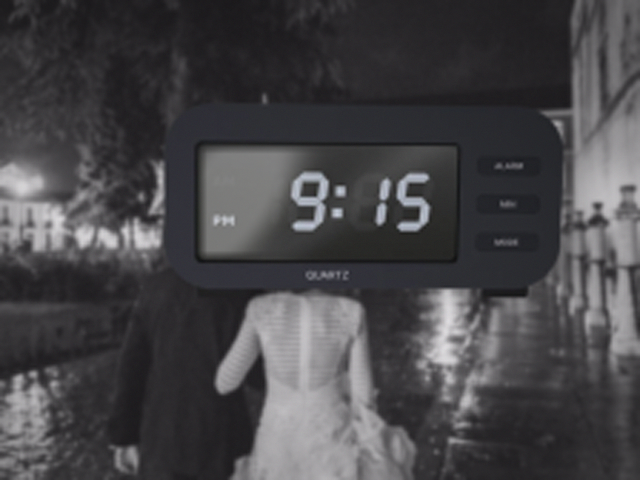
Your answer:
9 h 15 min
